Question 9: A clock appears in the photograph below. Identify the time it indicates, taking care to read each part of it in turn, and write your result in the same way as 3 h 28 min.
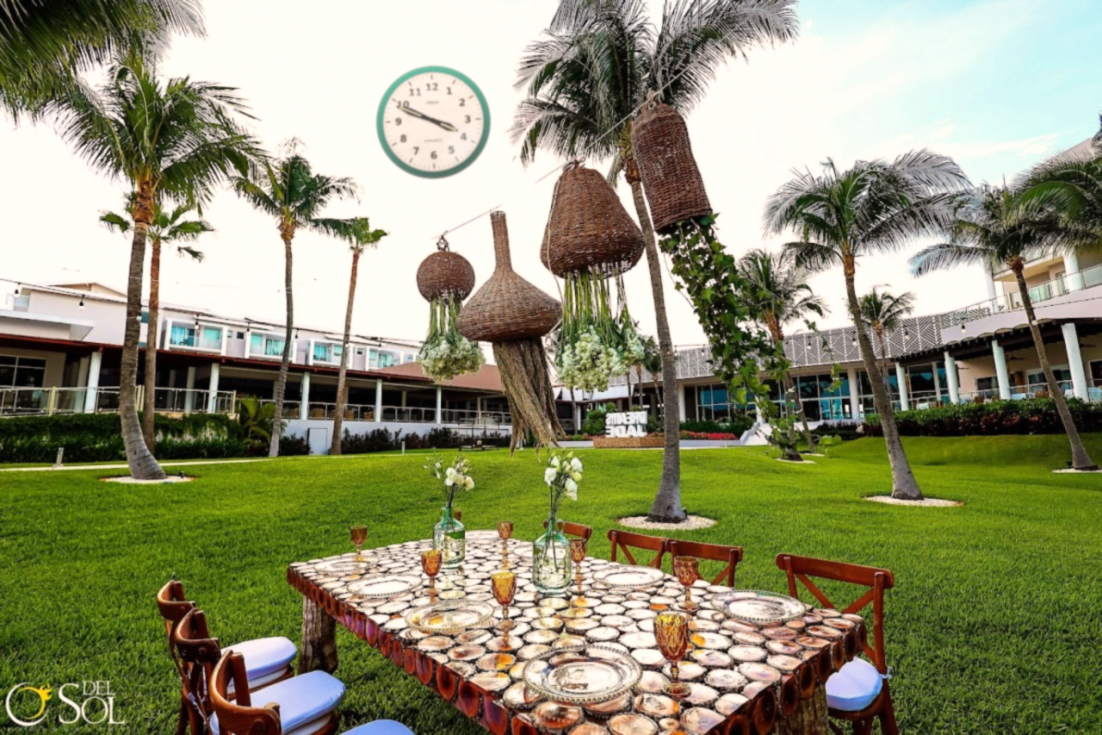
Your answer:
3 h 49 min
